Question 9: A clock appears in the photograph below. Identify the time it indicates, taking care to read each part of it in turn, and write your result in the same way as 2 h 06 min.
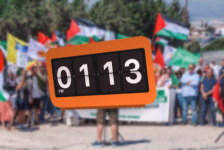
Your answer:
1 h 13 min
